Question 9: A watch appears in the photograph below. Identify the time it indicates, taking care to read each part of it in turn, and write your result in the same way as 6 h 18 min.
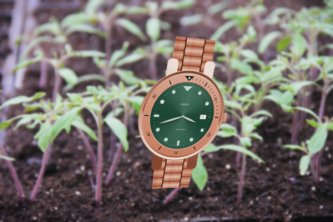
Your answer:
3 h 42 min
